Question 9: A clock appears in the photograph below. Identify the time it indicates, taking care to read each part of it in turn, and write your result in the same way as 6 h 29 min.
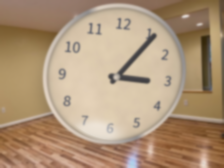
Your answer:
3 h 06 min
